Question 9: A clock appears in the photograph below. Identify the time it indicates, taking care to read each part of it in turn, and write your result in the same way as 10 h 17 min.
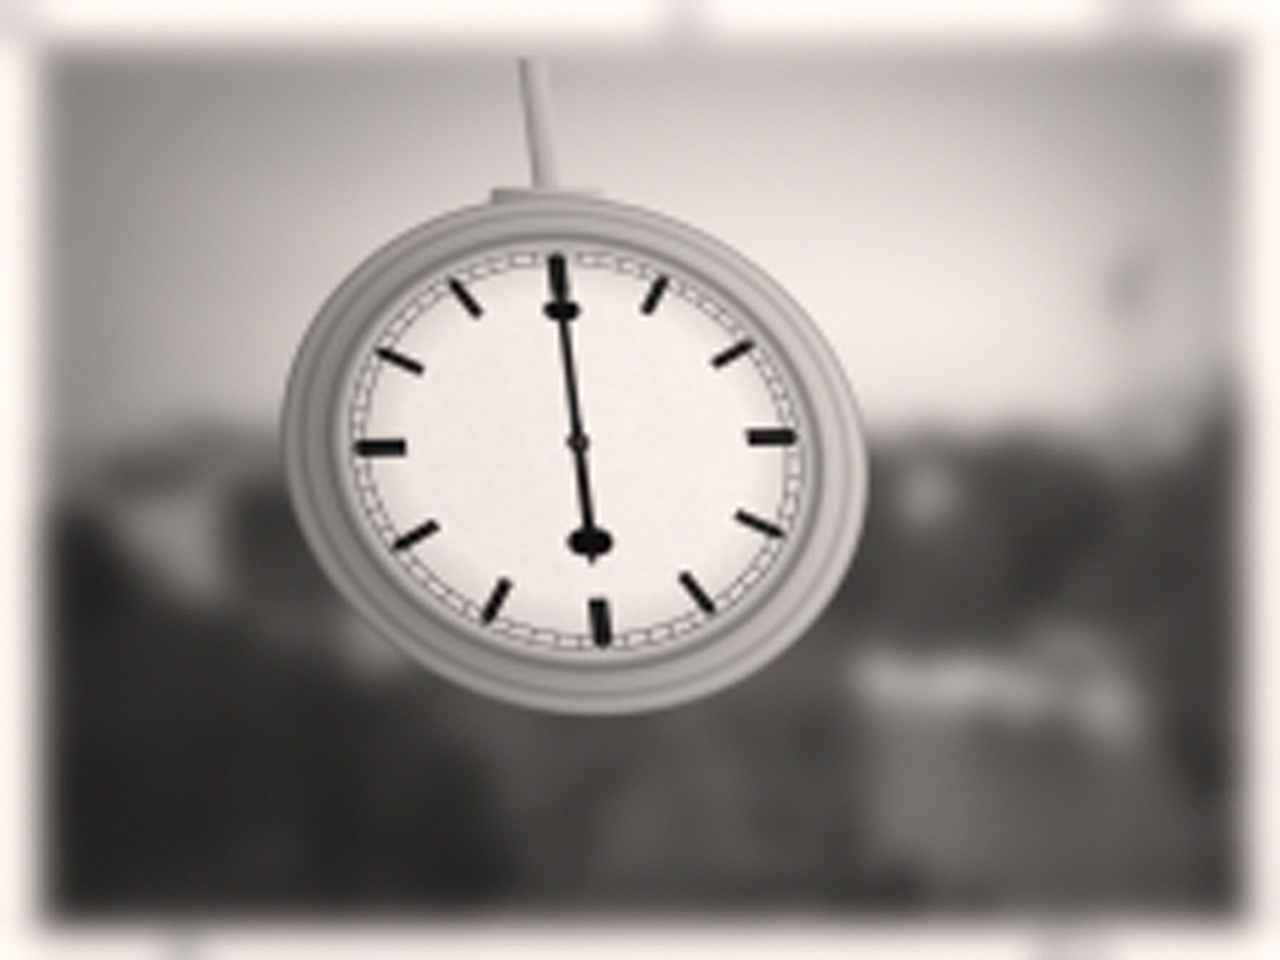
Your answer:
6 h 00 min
